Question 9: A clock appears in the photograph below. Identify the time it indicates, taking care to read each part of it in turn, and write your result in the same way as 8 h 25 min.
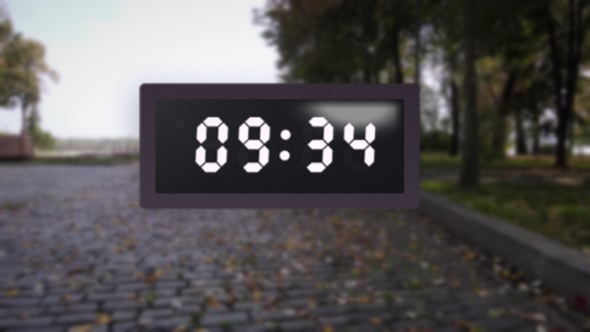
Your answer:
9 h 34 min
